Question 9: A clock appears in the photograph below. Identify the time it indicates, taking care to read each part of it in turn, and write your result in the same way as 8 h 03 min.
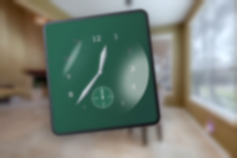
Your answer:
12 h 37 min
